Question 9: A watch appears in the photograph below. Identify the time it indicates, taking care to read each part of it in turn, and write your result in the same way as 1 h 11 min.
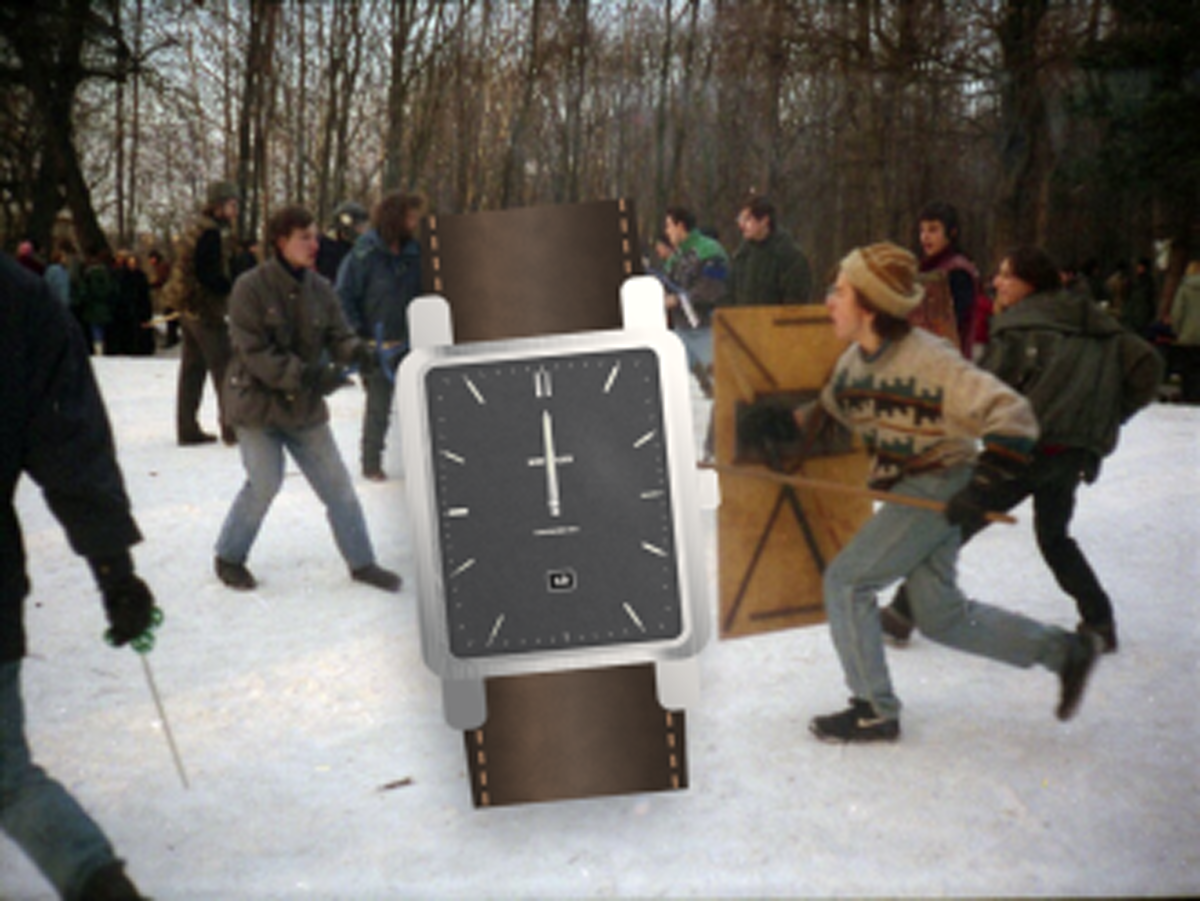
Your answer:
12 h 00 min
